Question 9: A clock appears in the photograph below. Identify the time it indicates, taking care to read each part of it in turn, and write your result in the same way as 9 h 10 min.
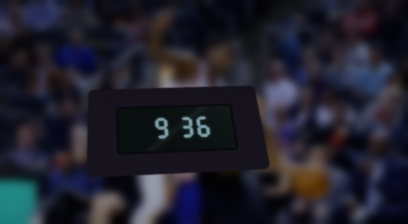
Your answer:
9 h 36 min
